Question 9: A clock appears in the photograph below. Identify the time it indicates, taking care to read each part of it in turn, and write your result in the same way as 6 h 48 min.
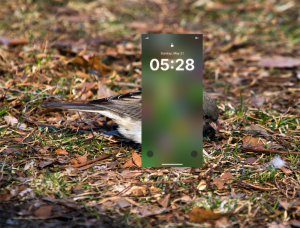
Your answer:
5 h 28 min
